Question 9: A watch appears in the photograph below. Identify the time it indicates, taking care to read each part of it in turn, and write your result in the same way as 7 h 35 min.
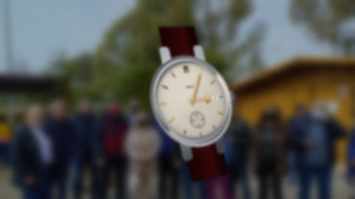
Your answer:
3 h 05 min
